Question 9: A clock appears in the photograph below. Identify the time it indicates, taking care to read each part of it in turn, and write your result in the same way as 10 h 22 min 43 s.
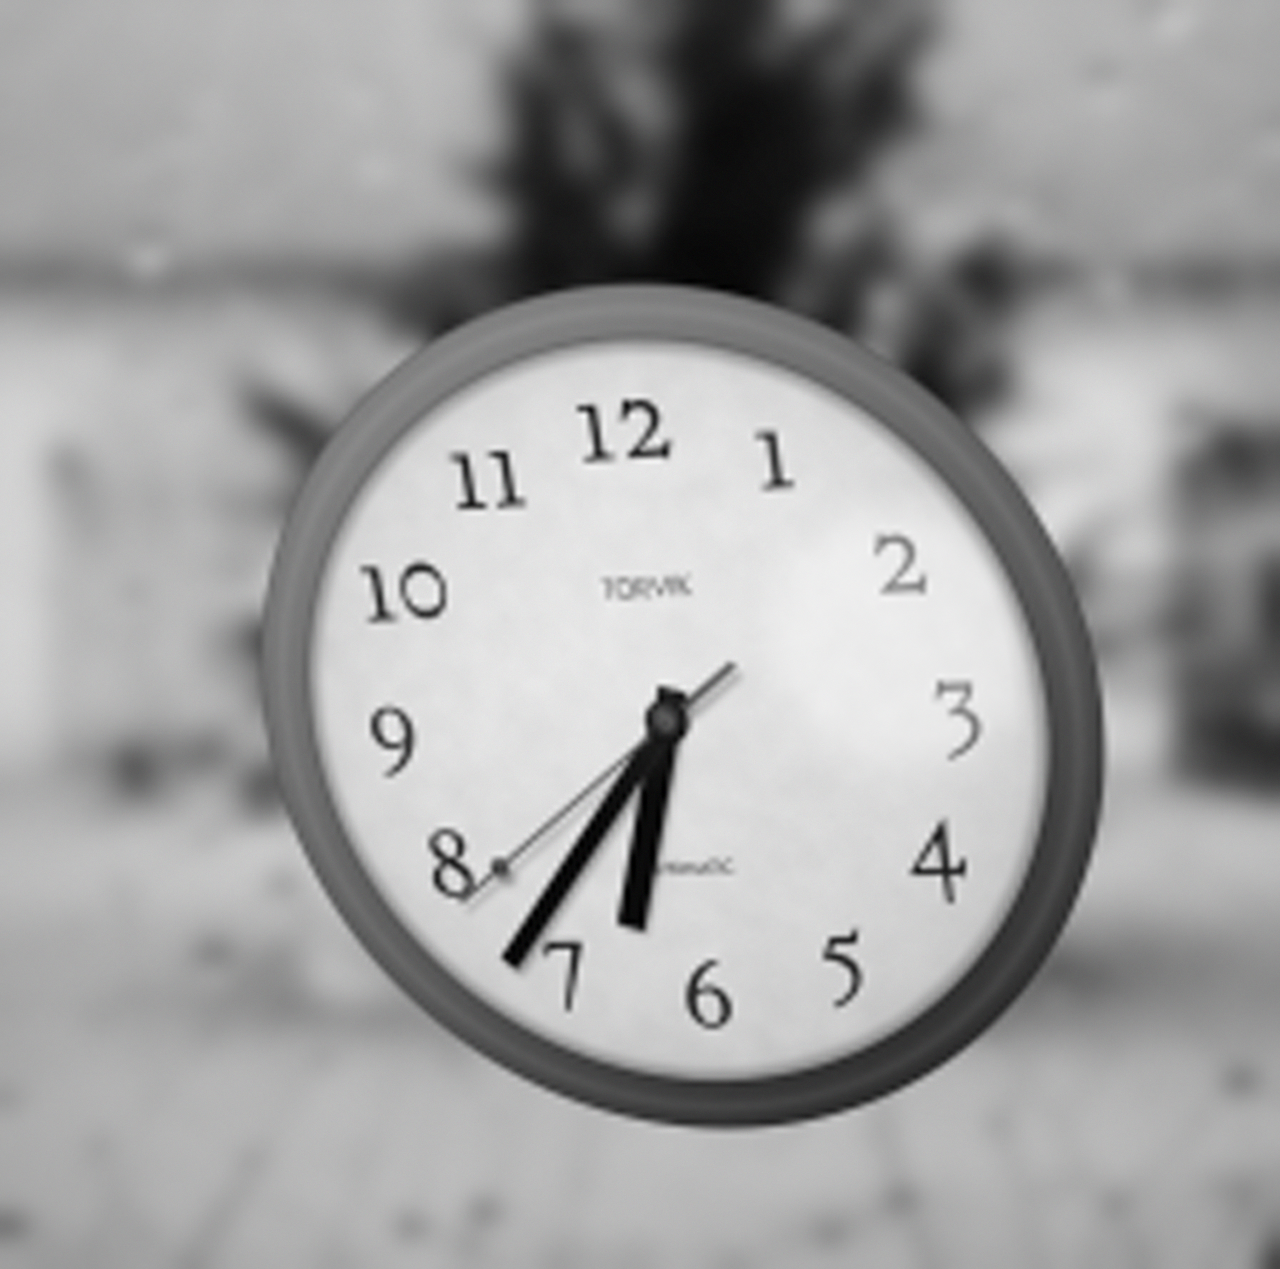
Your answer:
6 h 36 min 39 s
